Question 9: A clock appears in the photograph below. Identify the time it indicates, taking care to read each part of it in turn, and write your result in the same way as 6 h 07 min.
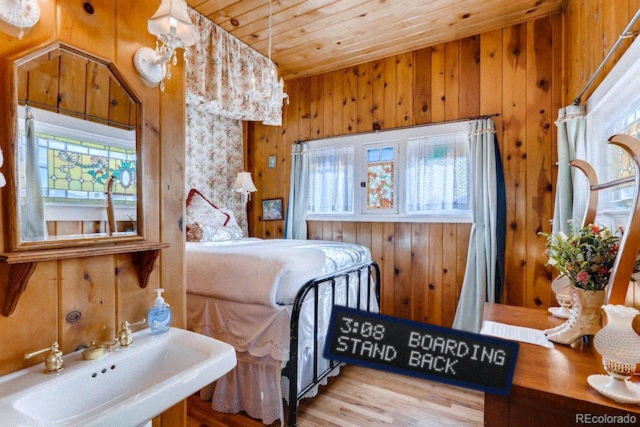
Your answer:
3 h 08 min
